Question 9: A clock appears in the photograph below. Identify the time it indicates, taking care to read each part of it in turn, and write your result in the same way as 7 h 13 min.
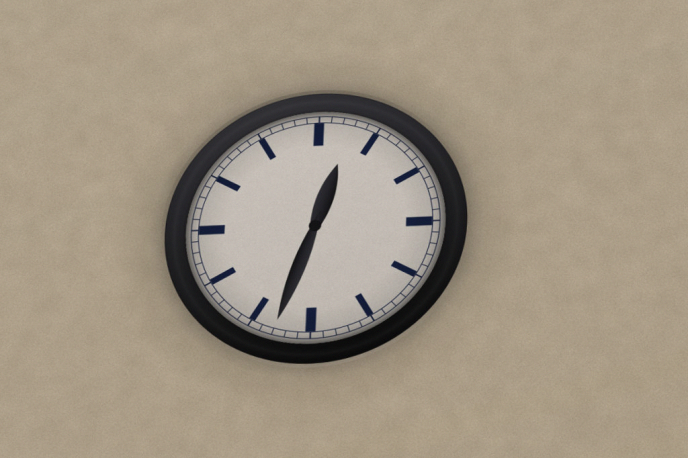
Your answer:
12 h 33 min
